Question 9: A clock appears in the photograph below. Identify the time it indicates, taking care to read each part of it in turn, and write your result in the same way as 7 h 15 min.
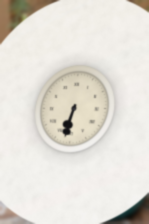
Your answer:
6 h 32 min
